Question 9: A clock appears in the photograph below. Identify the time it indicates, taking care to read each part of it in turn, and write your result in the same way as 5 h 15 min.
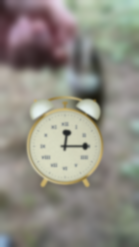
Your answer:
12 h 15 min
